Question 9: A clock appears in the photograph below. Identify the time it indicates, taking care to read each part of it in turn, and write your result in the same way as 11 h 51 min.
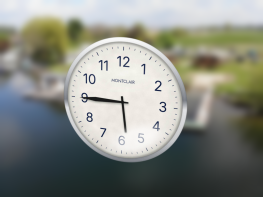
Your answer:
5 h 45 min
